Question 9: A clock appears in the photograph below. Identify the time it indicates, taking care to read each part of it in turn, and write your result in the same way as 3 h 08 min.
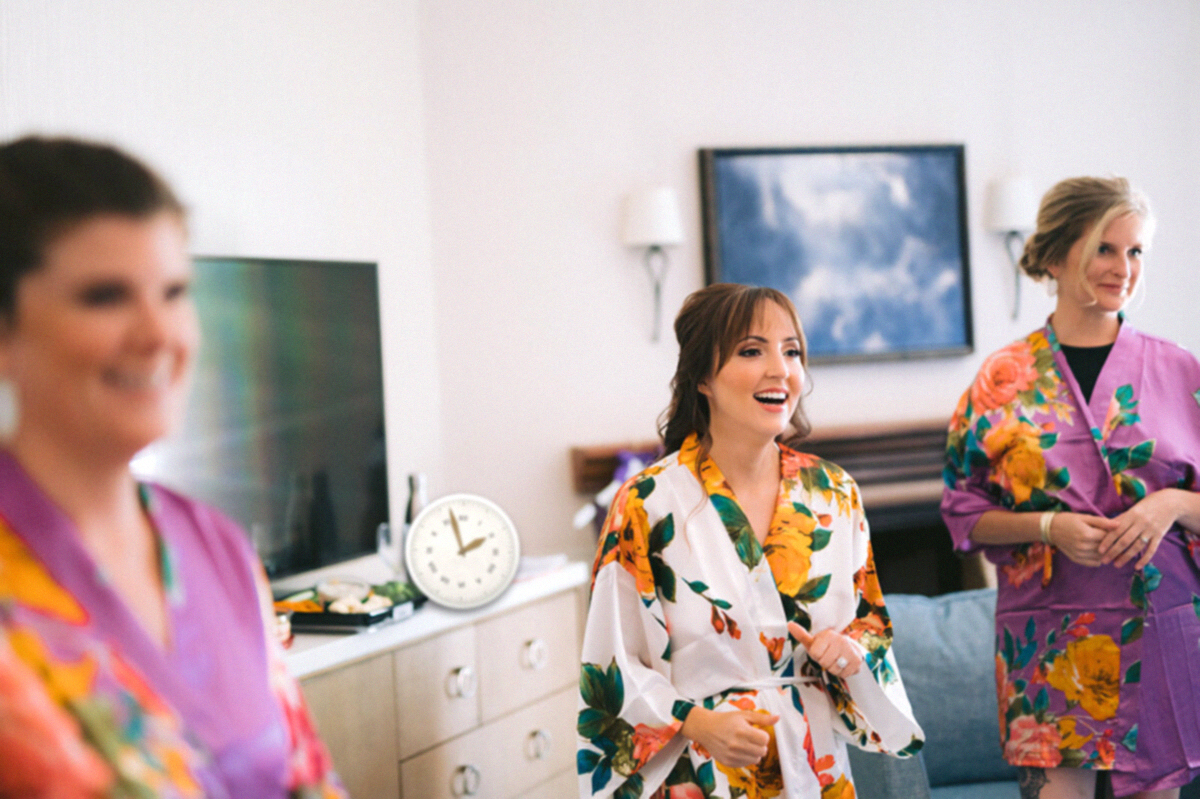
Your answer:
1 h 57 min
